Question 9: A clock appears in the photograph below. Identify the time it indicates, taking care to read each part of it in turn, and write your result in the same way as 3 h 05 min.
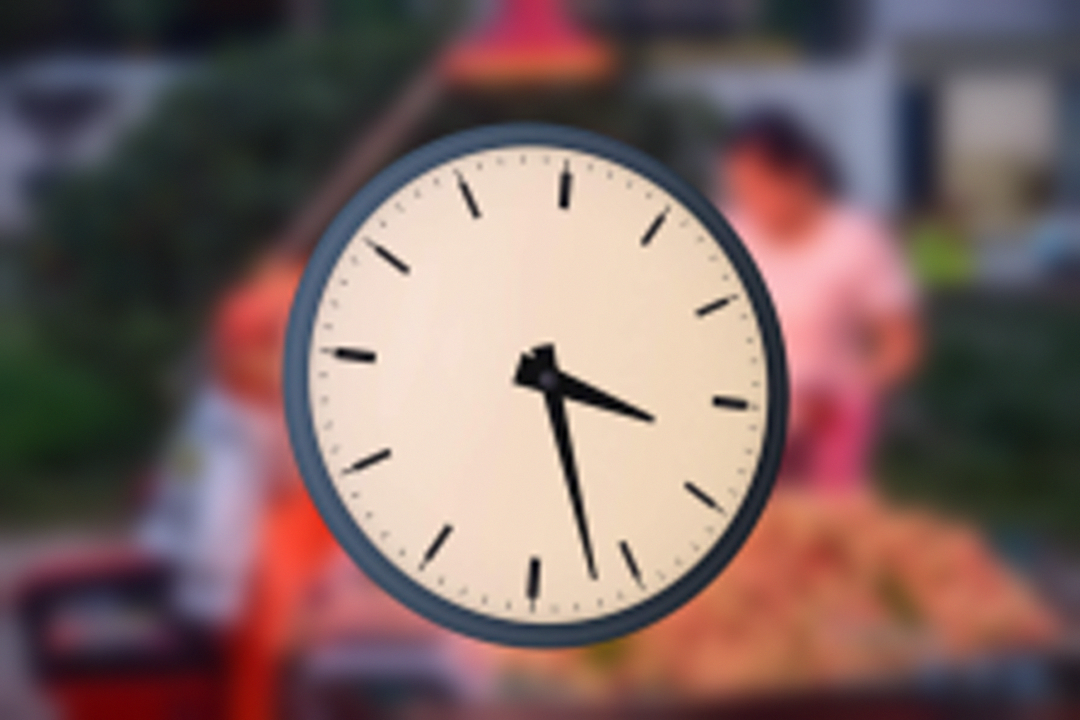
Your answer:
3 h 27 min
